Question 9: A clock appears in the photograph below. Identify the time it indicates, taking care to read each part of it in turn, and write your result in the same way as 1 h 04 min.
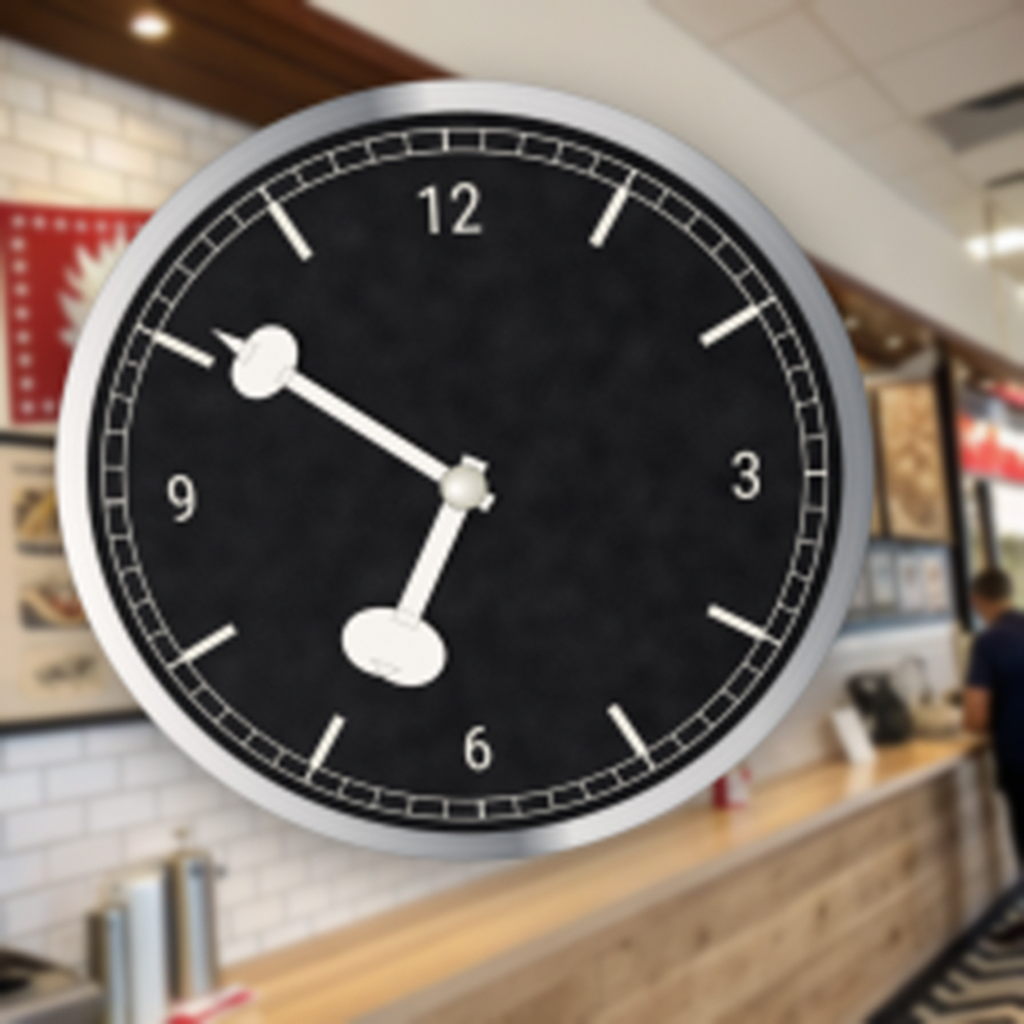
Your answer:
6 h 51 min
